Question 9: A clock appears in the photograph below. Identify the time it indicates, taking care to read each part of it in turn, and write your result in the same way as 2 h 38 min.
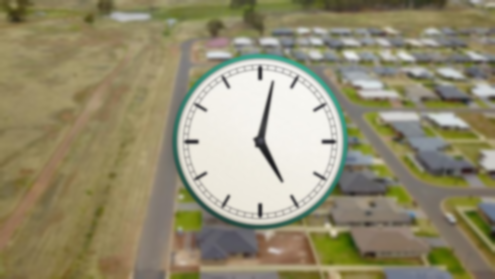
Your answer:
5 h 02 min
